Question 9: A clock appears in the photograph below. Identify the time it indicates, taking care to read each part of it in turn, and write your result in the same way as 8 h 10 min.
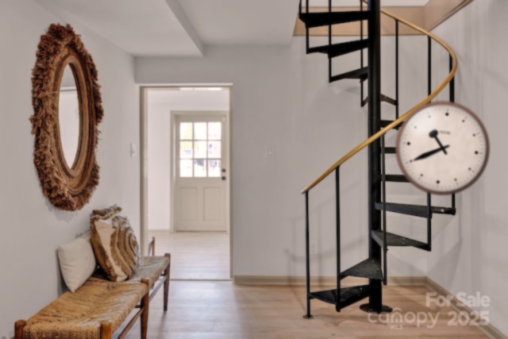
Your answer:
10 h 40 min
